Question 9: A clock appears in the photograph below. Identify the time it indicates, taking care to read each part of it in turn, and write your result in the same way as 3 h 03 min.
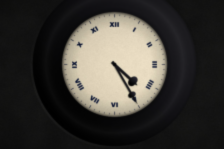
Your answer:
4 h 25 min
